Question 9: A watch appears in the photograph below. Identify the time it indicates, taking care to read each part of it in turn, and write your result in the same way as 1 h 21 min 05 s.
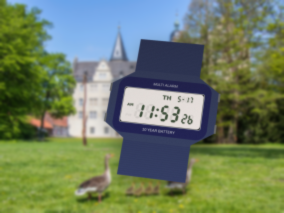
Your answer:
11 h 53 min 26 s
